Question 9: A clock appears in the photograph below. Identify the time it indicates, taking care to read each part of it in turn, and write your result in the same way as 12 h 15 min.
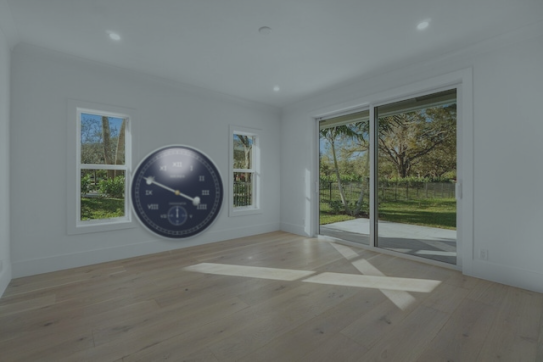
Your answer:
3 h 49 min
